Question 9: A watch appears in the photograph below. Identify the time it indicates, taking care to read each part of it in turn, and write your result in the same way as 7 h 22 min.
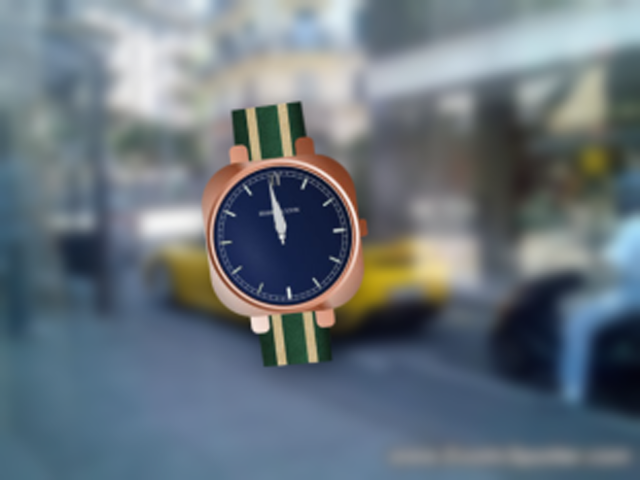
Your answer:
11 h 59 min
